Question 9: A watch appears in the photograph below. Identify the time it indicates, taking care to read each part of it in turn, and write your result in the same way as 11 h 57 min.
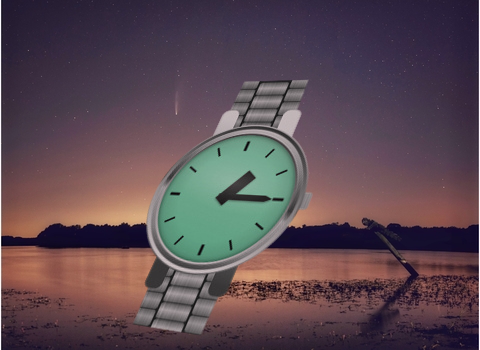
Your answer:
1 h 15 min
